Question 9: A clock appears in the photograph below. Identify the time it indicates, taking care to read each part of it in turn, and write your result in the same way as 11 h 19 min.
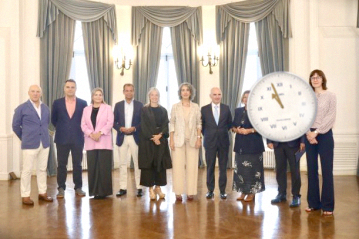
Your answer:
10 h 57 min
